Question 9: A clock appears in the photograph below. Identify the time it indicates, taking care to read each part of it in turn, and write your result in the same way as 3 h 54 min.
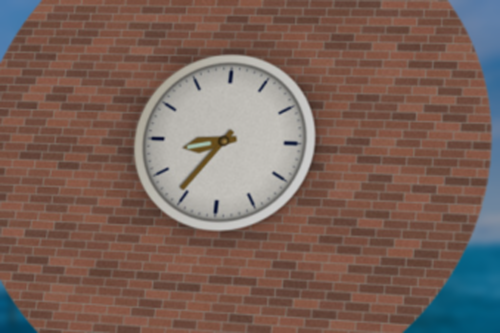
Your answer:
8 h 36 min
